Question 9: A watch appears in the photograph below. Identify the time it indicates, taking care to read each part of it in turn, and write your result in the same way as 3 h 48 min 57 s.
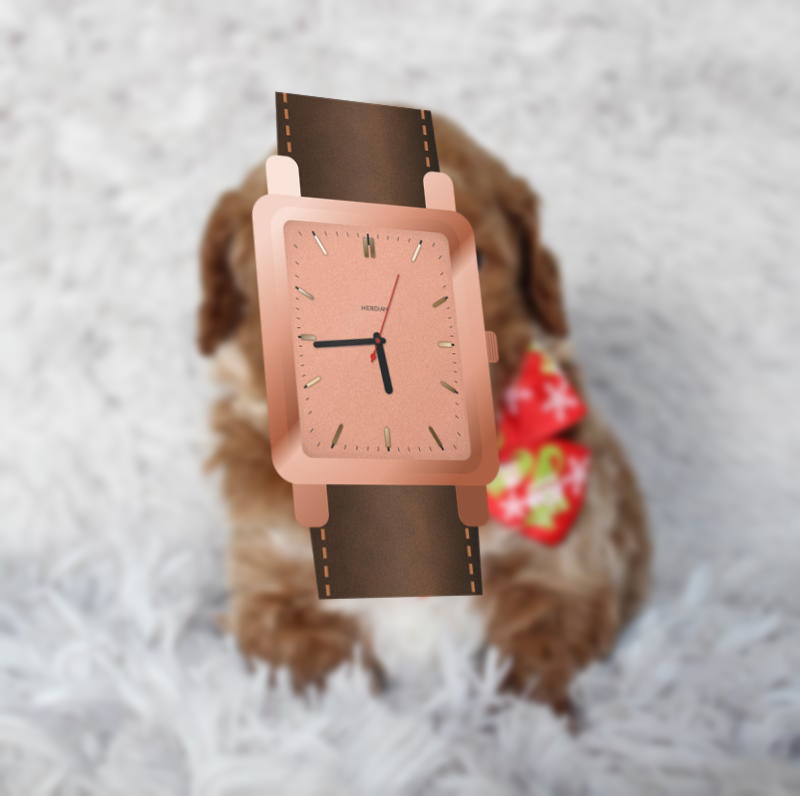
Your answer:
5 h 44 min 04 s
